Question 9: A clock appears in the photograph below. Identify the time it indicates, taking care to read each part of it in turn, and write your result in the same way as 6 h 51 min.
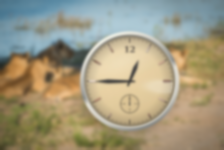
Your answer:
12 h 45 min
